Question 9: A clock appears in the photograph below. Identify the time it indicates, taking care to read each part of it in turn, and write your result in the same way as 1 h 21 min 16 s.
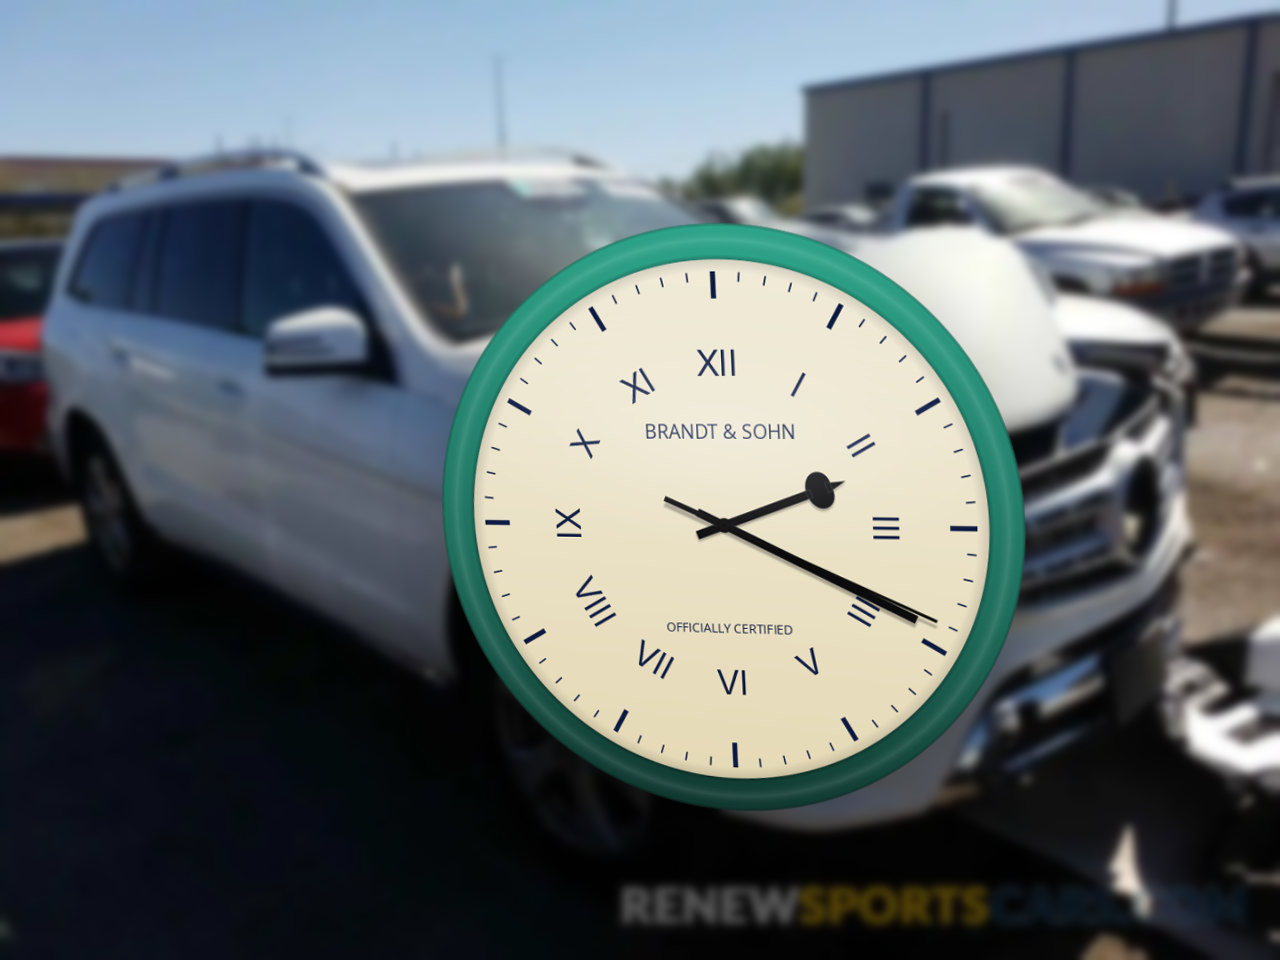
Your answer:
2 h 19 min 19 s
